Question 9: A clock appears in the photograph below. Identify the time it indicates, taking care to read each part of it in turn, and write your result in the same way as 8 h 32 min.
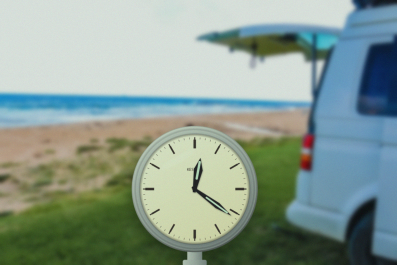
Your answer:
12 h 21 min
